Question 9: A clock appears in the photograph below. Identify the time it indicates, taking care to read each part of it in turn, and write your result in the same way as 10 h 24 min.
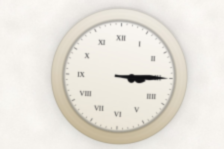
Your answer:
3 h 15 min
